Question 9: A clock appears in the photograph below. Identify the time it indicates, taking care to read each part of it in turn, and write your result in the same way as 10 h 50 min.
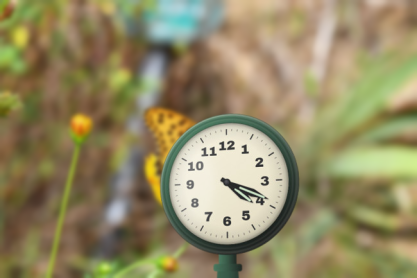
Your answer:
4 h 19 min
